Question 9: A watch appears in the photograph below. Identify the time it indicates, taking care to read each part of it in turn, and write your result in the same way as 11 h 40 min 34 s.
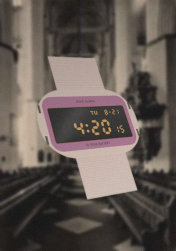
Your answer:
4 h 20 min 15 s
